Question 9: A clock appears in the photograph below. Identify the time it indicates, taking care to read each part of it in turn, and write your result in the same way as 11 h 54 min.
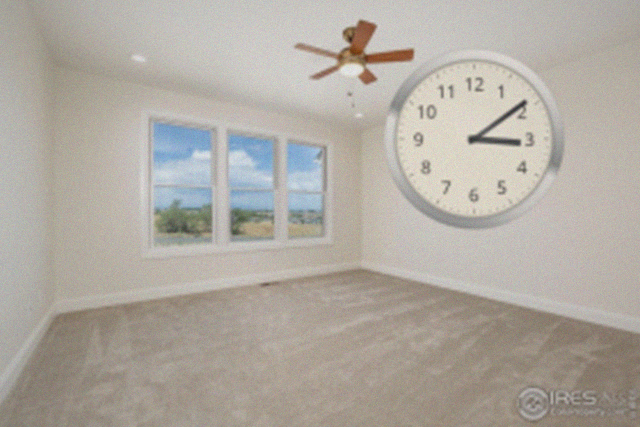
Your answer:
3 h 09 min
